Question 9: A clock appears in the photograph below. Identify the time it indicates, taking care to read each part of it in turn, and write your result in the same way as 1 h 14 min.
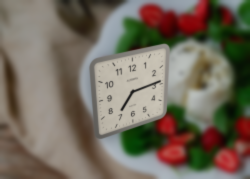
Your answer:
7 h 14 min
